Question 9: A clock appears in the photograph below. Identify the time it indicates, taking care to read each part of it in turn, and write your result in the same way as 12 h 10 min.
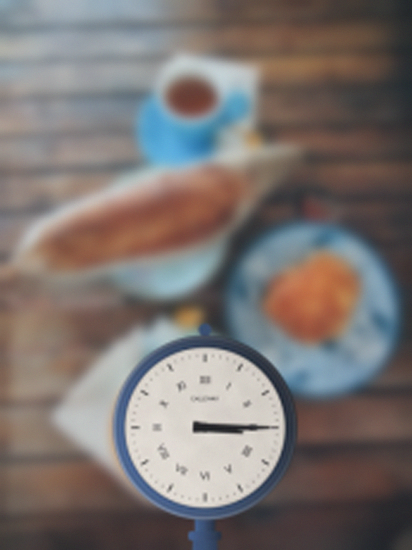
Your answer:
3 h 15 min
